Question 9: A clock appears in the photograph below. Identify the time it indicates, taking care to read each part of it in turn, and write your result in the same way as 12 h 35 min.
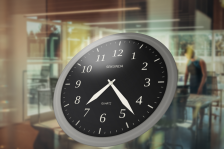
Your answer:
7 h 23 min
